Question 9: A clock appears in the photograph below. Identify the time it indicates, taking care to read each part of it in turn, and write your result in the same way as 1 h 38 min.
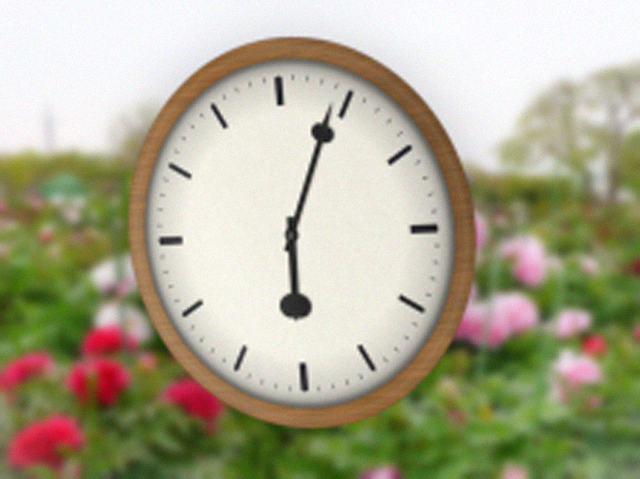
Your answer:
6 h 04 min
